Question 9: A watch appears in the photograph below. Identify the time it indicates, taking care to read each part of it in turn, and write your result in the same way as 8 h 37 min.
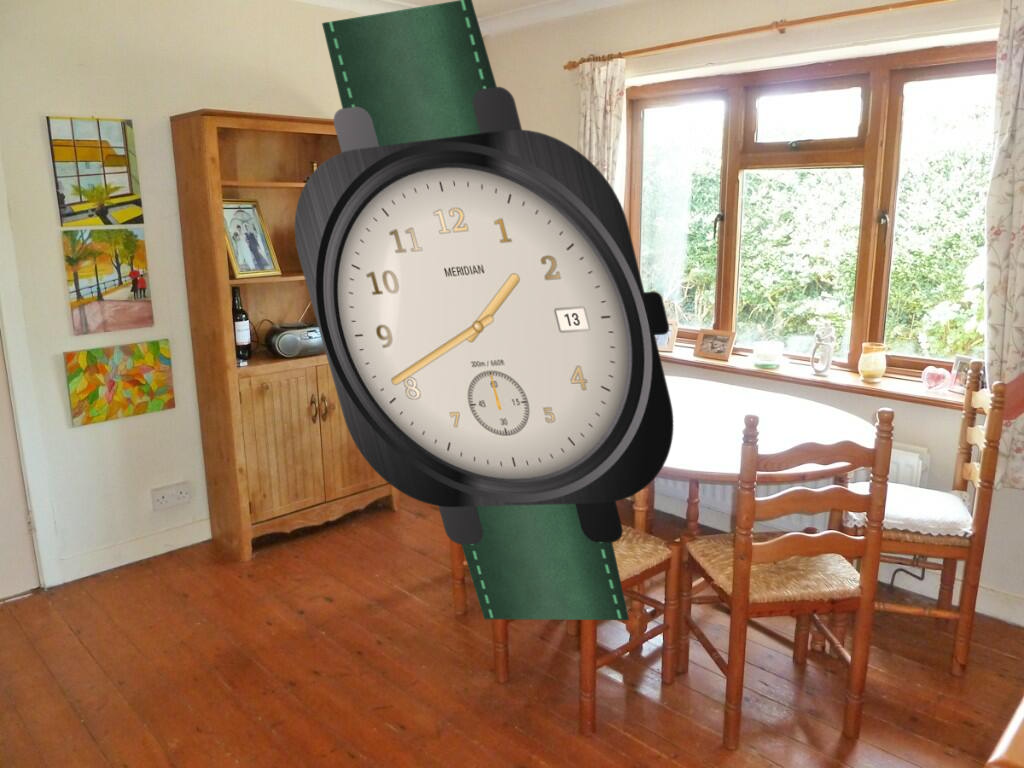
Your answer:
1 h 41 min
